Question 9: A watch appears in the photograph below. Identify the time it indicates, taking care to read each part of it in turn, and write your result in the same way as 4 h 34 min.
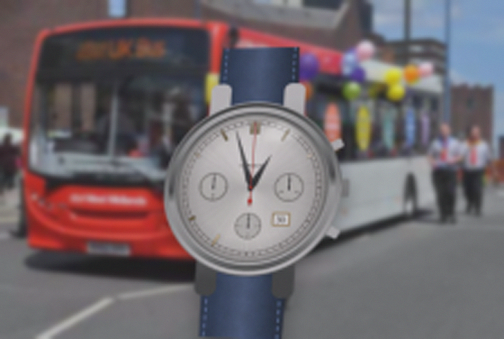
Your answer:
12 h 57 min
